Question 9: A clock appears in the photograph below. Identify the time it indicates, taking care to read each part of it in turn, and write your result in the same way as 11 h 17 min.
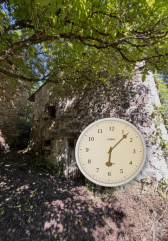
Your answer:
6 h 07 min
